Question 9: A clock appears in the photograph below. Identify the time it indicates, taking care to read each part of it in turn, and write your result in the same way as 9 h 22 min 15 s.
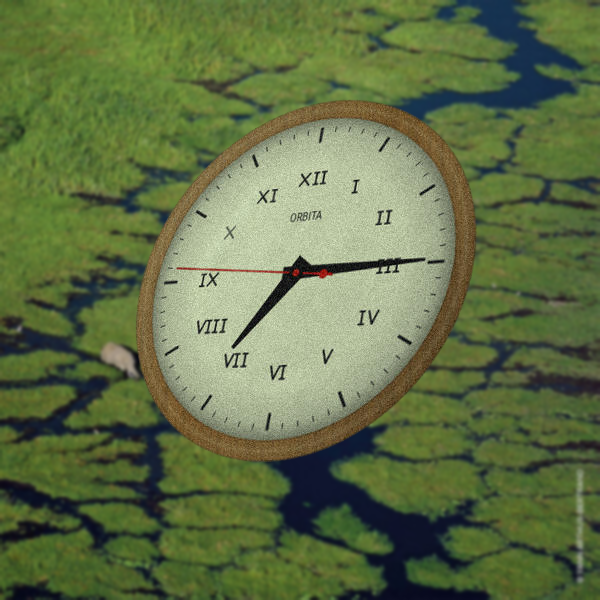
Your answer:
7 h 14 min 46 s
